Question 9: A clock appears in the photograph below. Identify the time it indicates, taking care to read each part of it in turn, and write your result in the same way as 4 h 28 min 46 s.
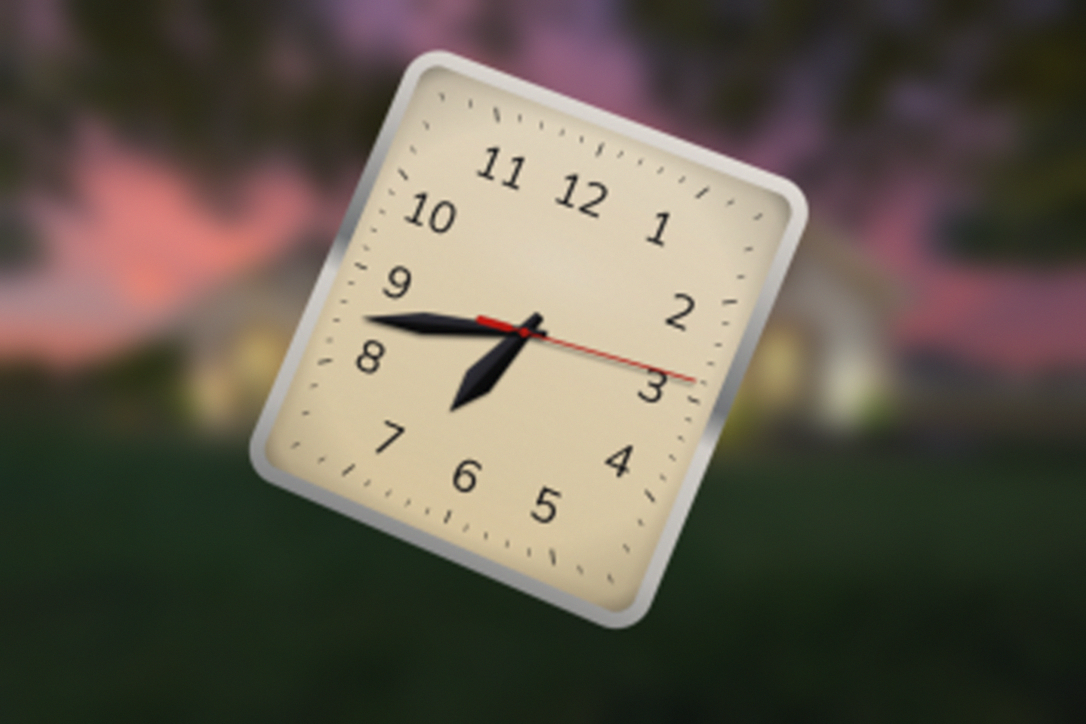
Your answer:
6 h 42 min 14 s
